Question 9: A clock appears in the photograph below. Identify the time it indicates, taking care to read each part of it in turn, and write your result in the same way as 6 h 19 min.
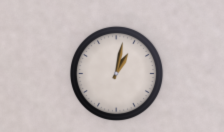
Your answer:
1 h 02 min
